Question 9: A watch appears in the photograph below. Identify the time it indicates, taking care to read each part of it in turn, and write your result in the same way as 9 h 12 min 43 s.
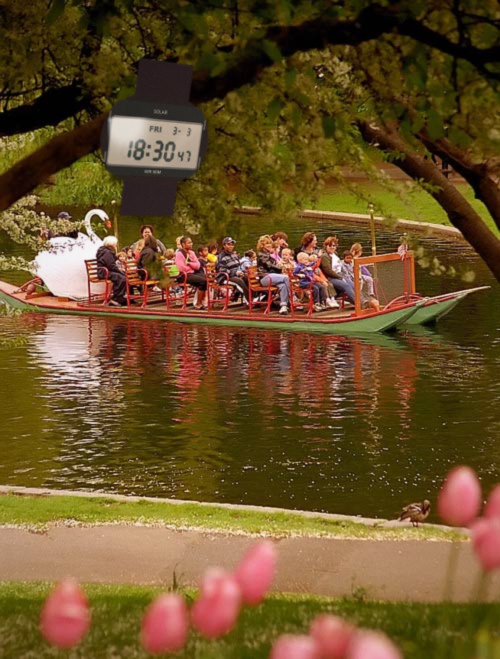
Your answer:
18 h 30 min 47 s
